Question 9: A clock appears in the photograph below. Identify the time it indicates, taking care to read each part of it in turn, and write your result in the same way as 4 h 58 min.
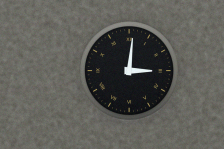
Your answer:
3 h 01 min
